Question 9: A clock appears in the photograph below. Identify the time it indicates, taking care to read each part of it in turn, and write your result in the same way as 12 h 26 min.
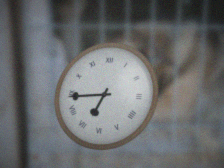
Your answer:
6 h 44 min
